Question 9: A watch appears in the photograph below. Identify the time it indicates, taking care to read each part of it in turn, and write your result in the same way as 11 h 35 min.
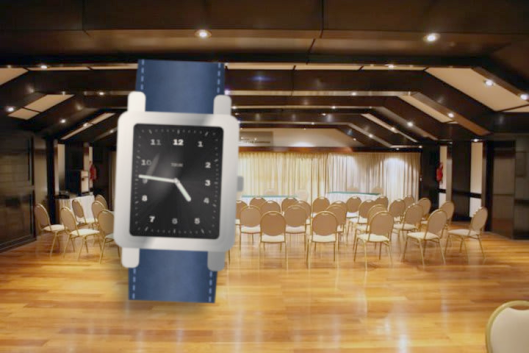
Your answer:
4 h 46 min
